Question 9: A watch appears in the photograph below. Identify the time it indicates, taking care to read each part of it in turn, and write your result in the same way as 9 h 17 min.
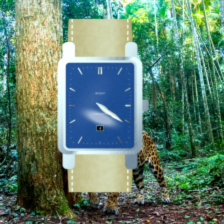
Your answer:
4 h 21 min
